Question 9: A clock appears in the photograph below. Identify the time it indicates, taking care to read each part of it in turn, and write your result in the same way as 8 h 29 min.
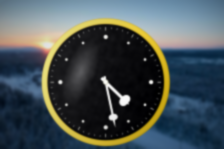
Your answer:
4 h 28 min
